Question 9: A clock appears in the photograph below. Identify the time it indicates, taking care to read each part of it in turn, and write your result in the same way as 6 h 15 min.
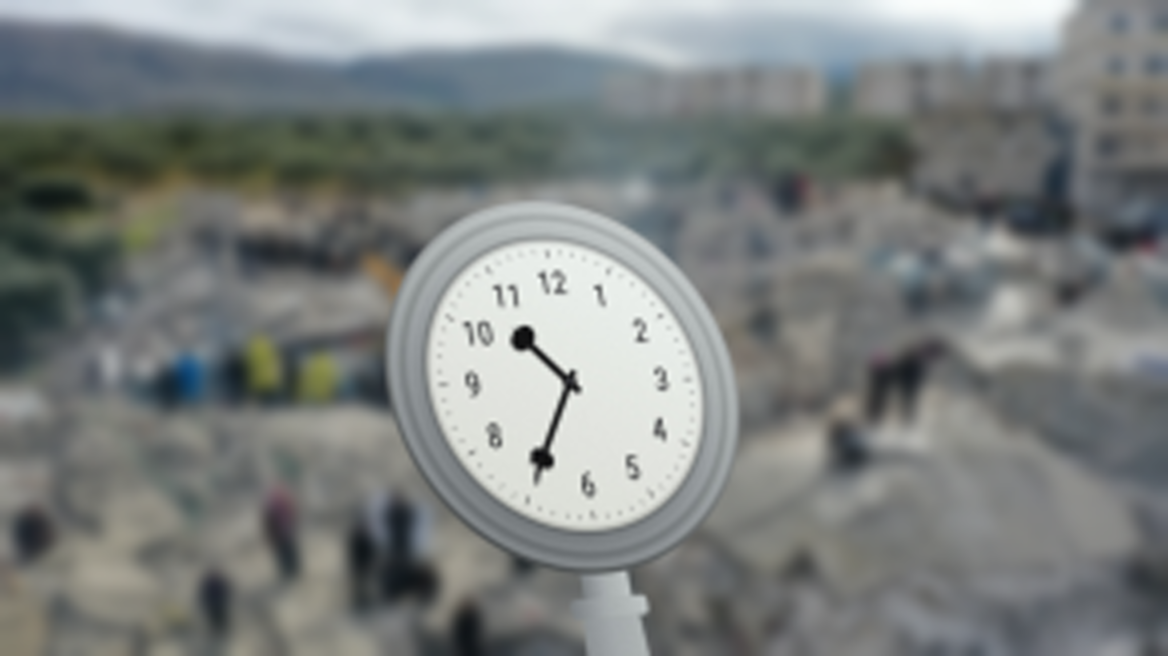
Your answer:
10 h 35 min
